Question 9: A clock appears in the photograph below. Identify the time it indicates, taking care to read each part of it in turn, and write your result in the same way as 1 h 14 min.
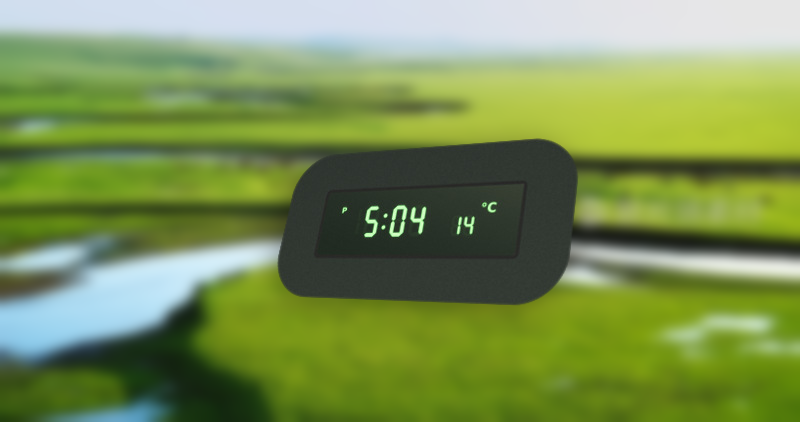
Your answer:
5 h 04 min
